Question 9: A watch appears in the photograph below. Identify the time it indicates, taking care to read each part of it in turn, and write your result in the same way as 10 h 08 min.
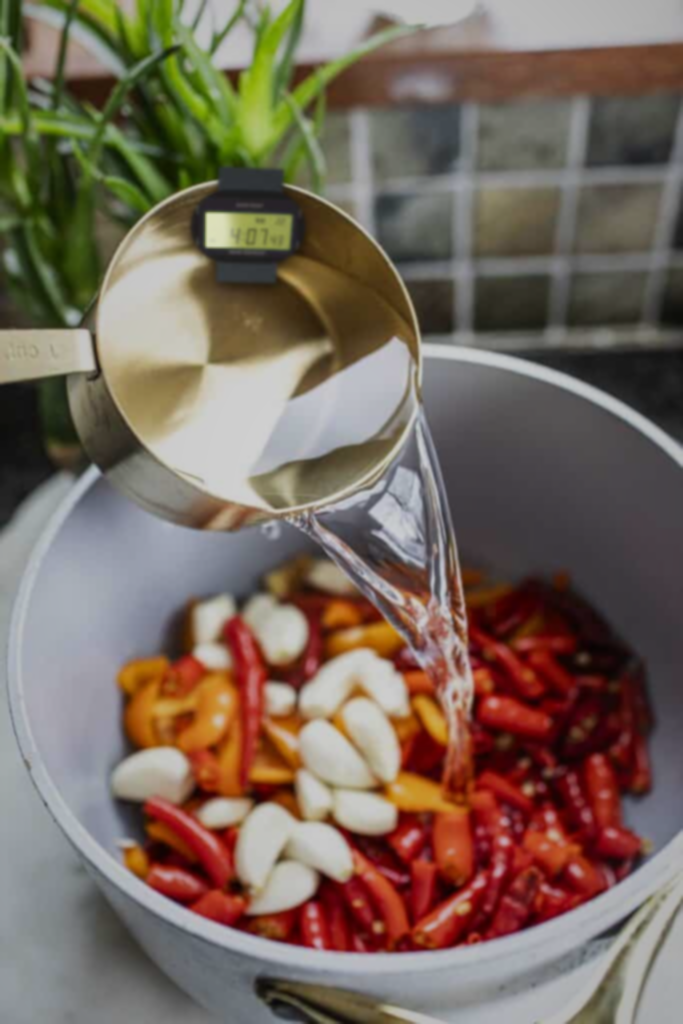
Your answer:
4 h 07 min
